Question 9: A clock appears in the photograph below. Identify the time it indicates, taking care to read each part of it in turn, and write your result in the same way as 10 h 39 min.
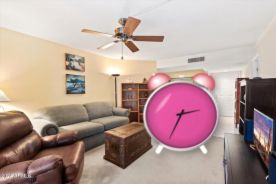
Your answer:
2 h 34 min
